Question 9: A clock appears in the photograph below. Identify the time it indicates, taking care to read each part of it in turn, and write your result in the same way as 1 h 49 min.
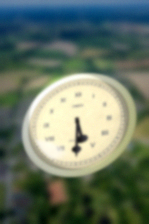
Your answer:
5 h 30 min
